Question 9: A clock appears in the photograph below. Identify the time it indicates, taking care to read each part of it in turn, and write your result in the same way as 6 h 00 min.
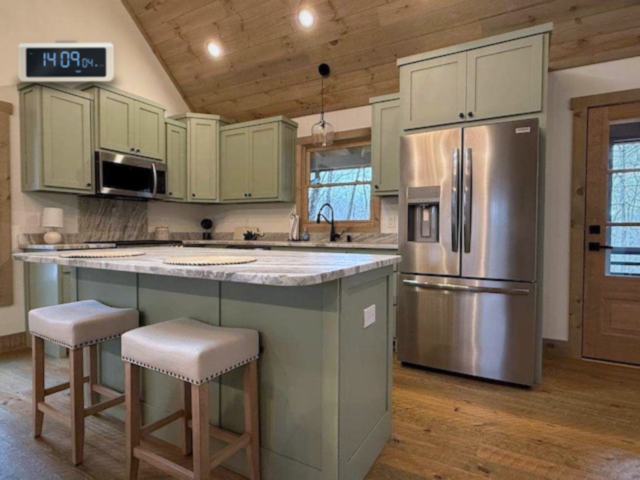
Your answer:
14 h 09 min
